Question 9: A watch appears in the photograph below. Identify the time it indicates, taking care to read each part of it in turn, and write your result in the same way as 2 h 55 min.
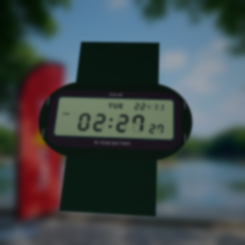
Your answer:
2 h 27 min
